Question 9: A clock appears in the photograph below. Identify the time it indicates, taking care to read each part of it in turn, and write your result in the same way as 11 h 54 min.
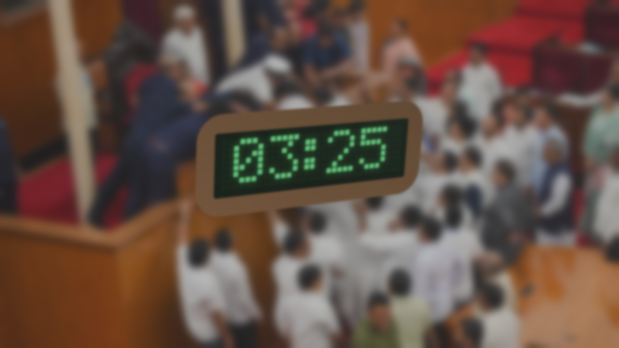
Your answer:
3 h 25 min
